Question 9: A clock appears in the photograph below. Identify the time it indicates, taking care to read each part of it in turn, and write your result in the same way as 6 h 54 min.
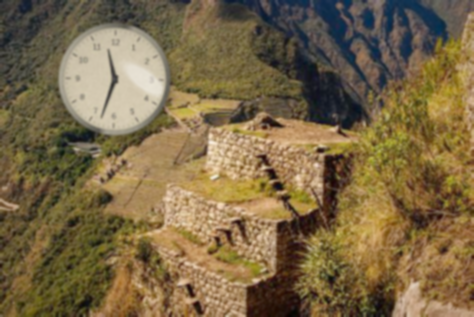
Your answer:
11 h 33 min
